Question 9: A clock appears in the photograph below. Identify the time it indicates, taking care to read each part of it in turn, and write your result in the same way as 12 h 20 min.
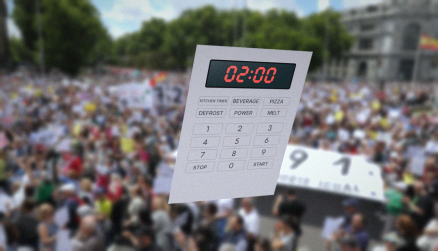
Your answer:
2 h 00 min
